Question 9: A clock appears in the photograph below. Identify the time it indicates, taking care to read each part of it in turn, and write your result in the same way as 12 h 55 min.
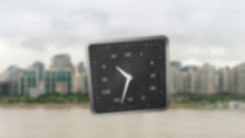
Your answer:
10 h 33 min
